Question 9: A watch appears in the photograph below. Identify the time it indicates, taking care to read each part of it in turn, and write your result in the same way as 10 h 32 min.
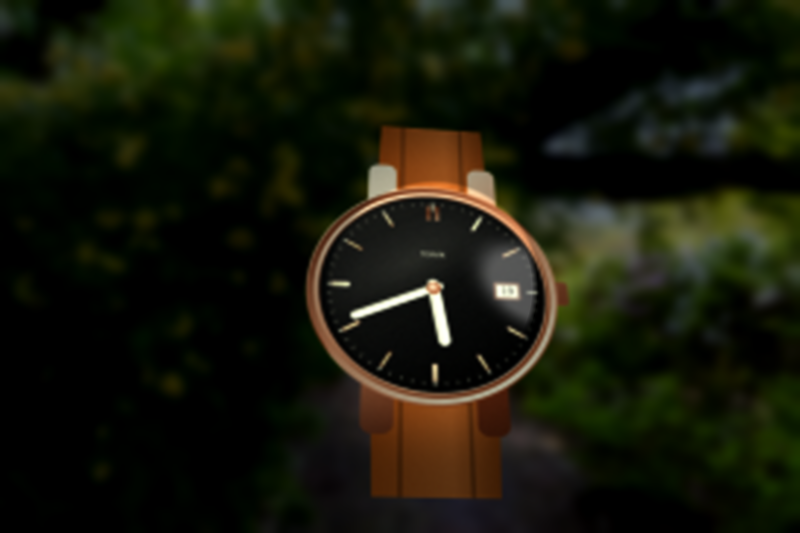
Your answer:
5 h 41 min
